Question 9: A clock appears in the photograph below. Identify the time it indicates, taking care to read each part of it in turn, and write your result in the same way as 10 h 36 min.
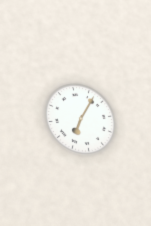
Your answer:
7 h 07 min
